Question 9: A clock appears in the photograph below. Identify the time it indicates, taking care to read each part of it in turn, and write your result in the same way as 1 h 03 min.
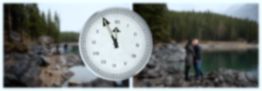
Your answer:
11 h 55 min
